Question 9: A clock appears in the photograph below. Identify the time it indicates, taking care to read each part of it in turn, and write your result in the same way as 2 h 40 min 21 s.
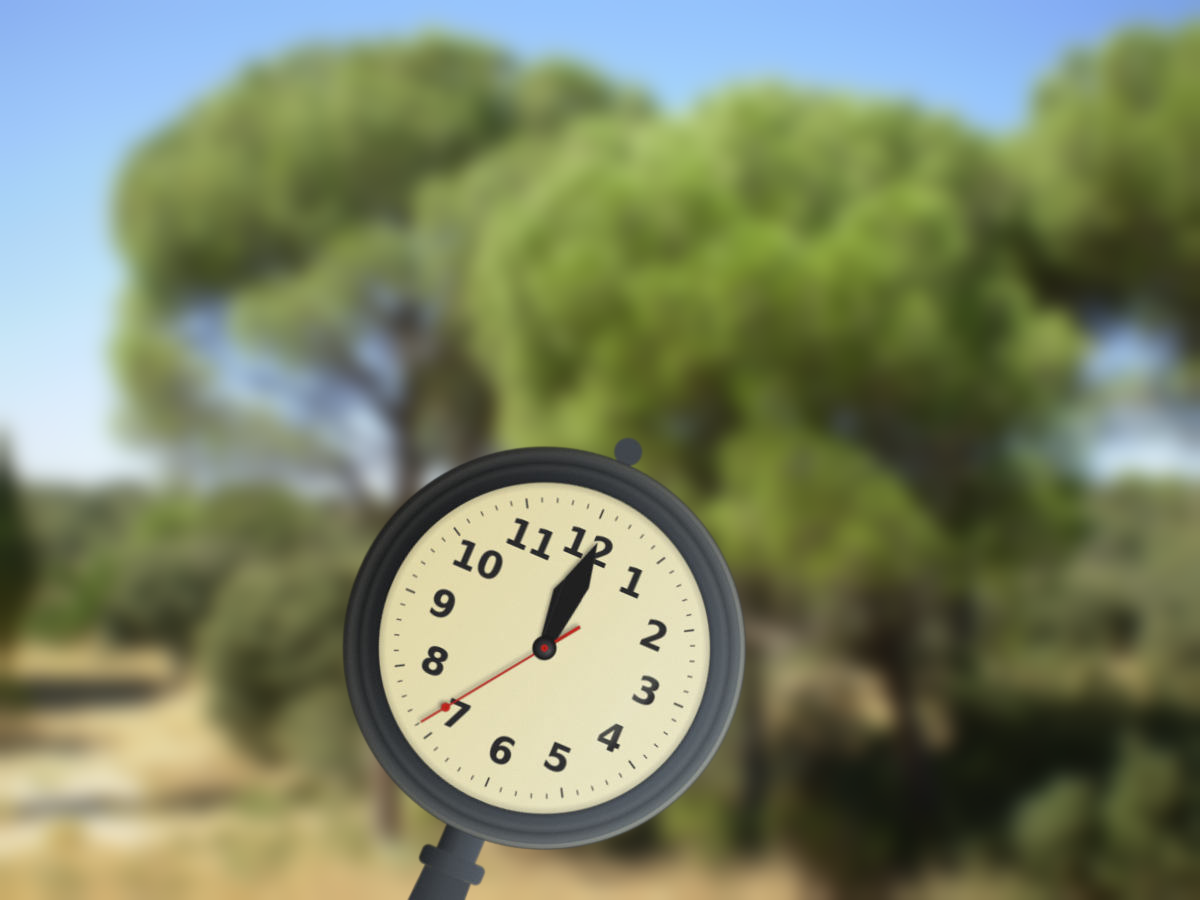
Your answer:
12 h 00 min 36 s
